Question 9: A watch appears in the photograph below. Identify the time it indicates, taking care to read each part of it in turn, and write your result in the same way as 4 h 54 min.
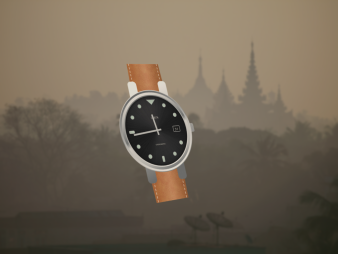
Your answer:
11 h 44 min
